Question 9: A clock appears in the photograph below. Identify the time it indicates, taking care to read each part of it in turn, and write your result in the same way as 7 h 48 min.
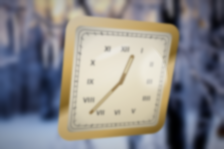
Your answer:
12 h 37 min
